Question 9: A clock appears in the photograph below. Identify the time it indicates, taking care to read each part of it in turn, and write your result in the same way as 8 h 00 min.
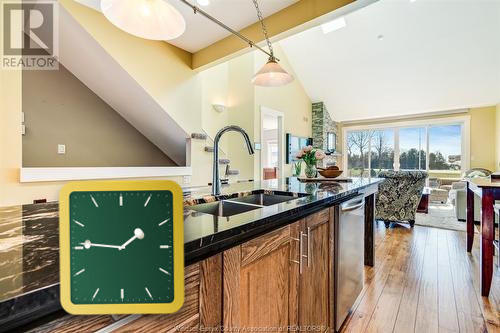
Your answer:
1 h 46 min
